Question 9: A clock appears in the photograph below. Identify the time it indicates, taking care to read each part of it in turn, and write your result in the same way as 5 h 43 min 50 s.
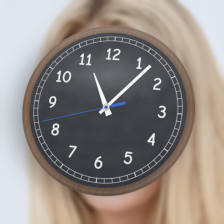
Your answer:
11 h 06 min 42 s
